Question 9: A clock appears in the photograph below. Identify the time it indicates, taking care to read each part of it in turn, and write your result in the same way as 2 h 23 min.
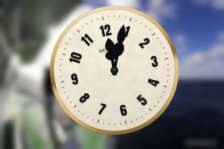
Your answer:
12 h 04 min
